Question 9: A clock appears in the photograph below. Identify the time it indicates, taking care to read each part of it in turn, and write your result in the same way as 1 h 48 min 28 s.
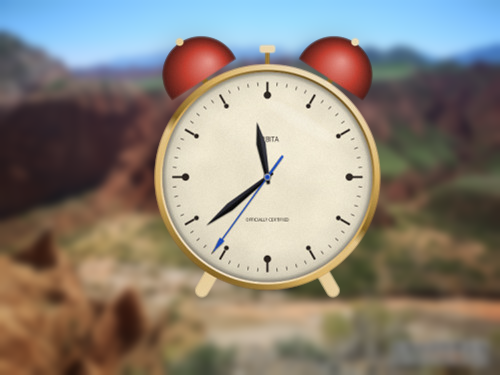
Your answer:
11 h 38 min 36 s
